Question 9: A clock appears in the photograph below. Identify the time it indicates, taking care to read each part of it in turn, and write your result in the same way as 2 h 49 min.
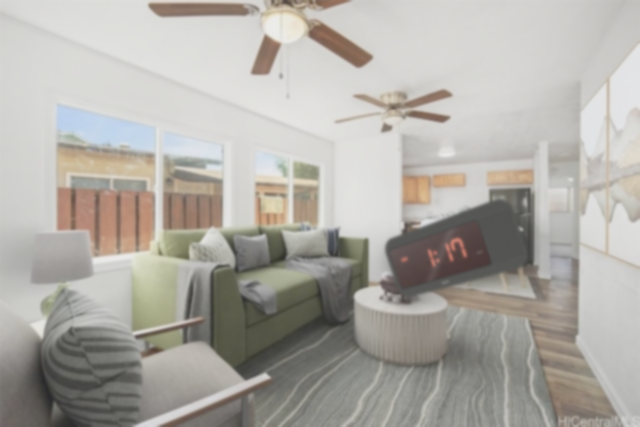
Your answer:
1 h 17 min
